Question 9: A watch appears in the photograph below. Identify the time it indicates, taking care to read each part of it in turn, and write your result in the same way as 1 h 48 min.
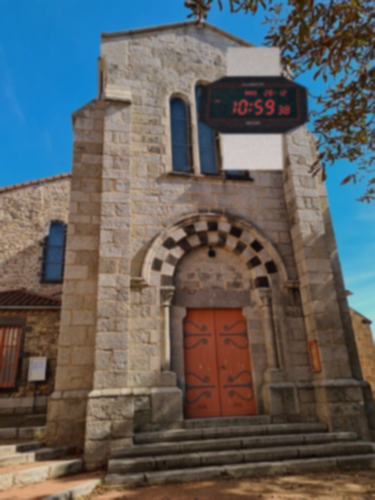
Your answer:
10 h 59 min
